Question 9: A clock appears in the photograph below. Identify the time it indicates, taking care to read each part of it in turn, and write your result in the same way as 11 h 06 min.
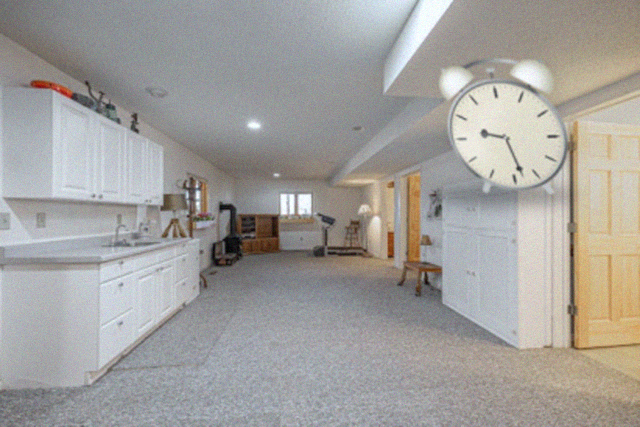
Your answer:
9 h 28 min
